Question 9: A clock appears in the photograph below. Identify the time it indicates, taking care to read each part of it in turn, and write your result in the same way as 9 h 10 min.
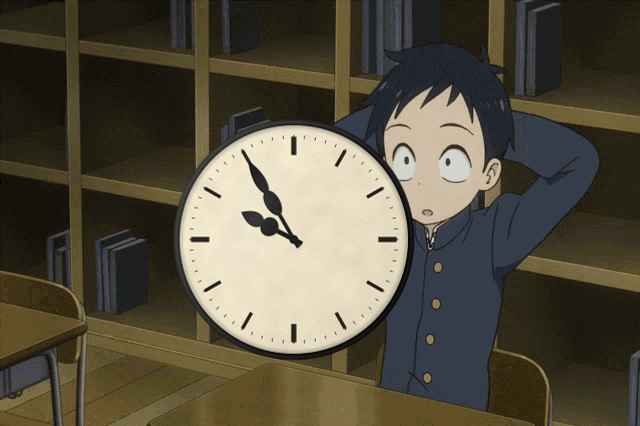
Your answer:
9 h 55 min
